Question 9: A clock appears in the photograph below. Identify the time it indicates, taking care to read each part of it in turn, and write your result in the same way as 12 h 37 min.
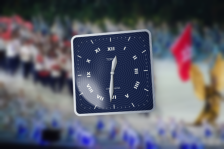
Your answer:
12 h 31 min
